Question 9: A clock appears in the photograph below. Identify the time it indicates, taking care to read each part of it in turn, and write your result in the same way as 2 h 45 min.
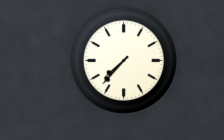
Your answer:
7 h 37 min
